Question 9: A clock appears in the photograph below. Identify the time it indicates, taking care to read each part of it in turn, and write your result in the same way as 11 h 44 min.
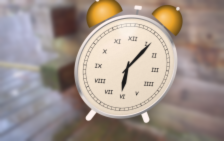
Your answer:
6 h 06 min
